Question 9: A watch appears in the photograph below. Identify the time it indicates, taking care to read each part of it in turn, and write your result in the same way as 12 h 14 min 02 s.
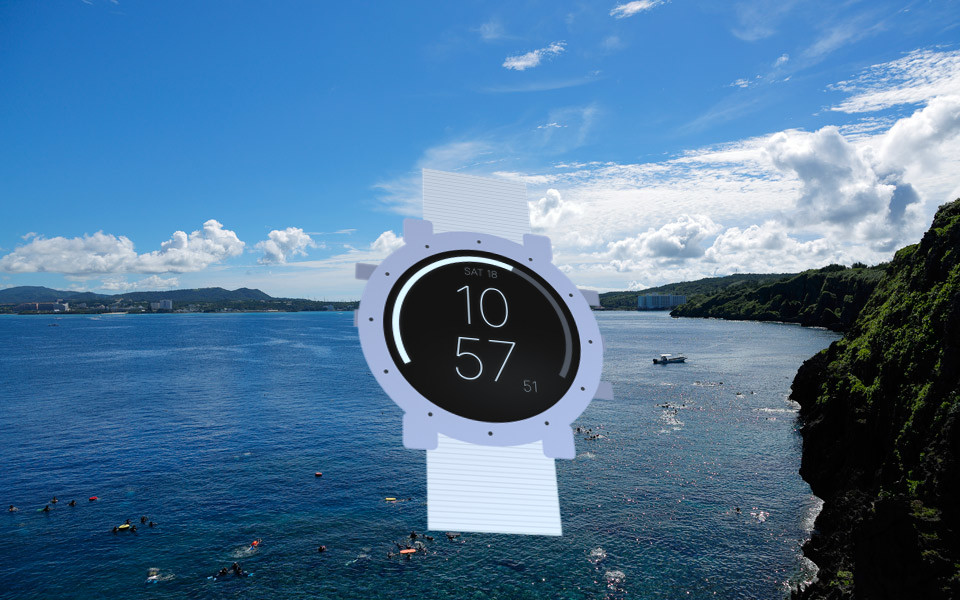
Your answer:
10 h 57 min 51 s
